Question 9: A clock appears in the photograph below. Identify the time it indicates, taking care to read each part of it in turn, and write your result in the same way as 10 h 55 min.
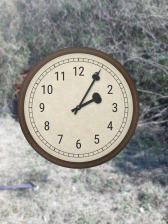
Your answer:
2 h 05 min
